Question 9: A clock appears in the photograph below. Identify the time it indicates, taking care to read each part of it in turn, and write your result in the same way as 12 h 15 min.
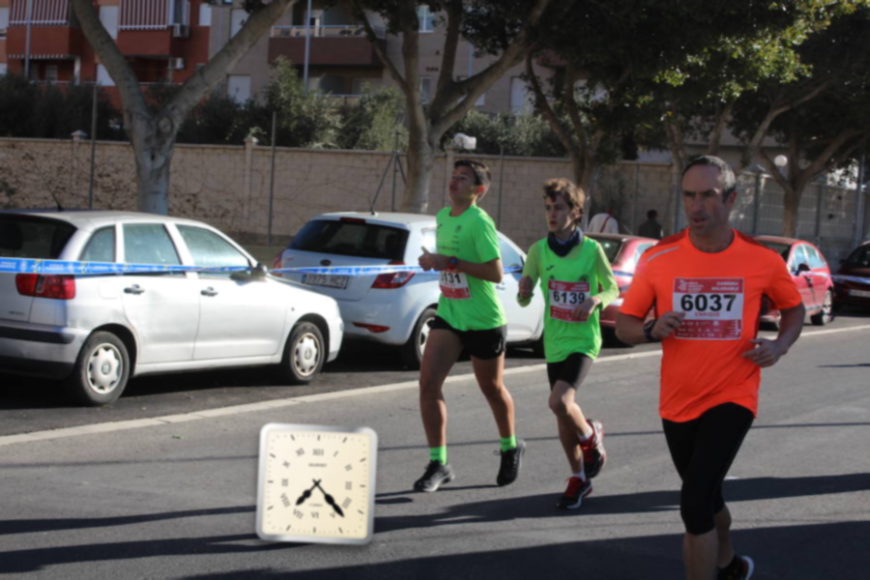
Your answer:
7 h 23 min
